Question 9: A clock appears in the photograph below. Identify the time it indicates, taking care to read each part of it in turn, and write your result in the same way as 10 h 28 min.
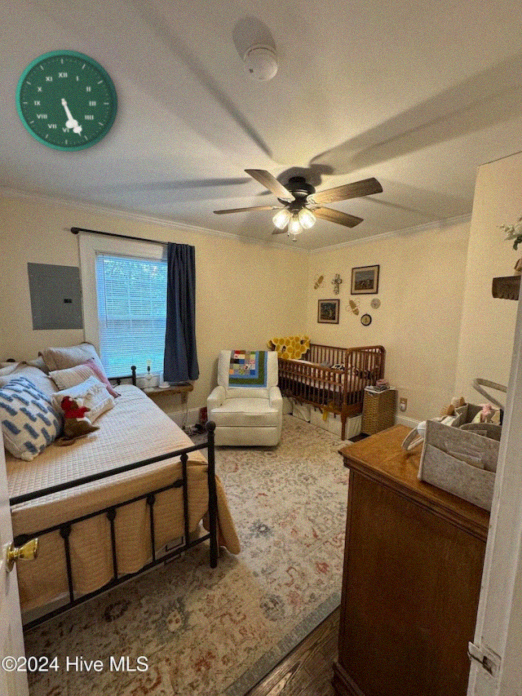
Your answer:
5 h 26 min
